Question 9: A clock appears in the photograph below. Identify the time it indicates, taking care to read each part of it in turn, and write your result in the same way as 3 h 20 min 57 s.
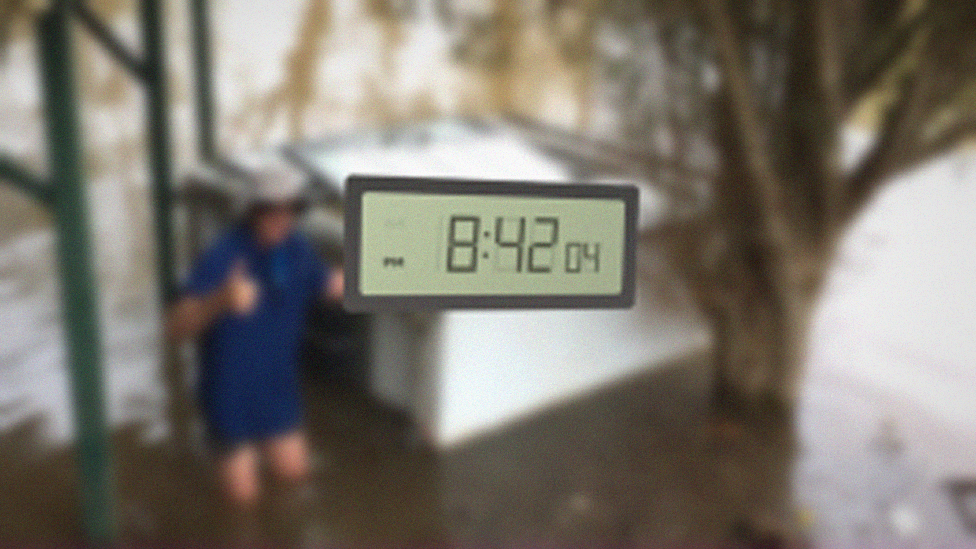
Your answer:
8 h 42 min 04 s
